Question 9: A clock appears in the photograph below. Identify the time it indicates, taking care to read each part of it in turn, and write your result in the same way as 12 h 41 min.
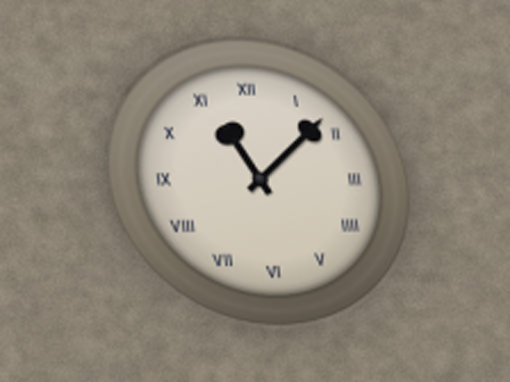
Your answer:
11 h 08 min
